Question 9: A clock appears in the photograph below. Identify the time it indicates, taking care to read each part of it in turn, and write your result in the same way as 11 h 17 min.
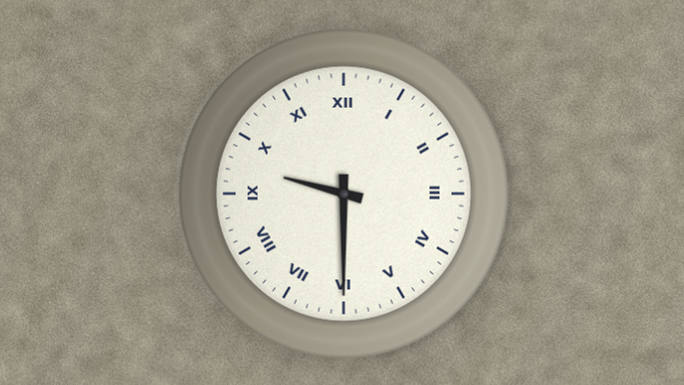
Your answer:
9 h 30 min
